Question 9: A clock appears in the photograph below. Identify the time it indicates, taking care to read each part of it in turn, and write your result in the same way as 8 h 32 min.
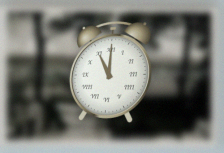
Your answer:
11 h 00 min
